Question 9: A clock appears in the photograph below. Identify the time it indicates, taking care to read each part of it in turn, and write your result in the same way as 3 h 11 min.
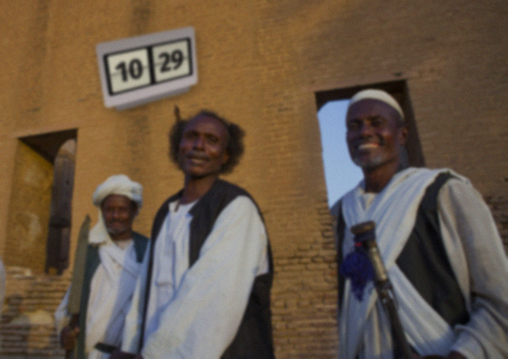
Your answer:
10 h 29 min
